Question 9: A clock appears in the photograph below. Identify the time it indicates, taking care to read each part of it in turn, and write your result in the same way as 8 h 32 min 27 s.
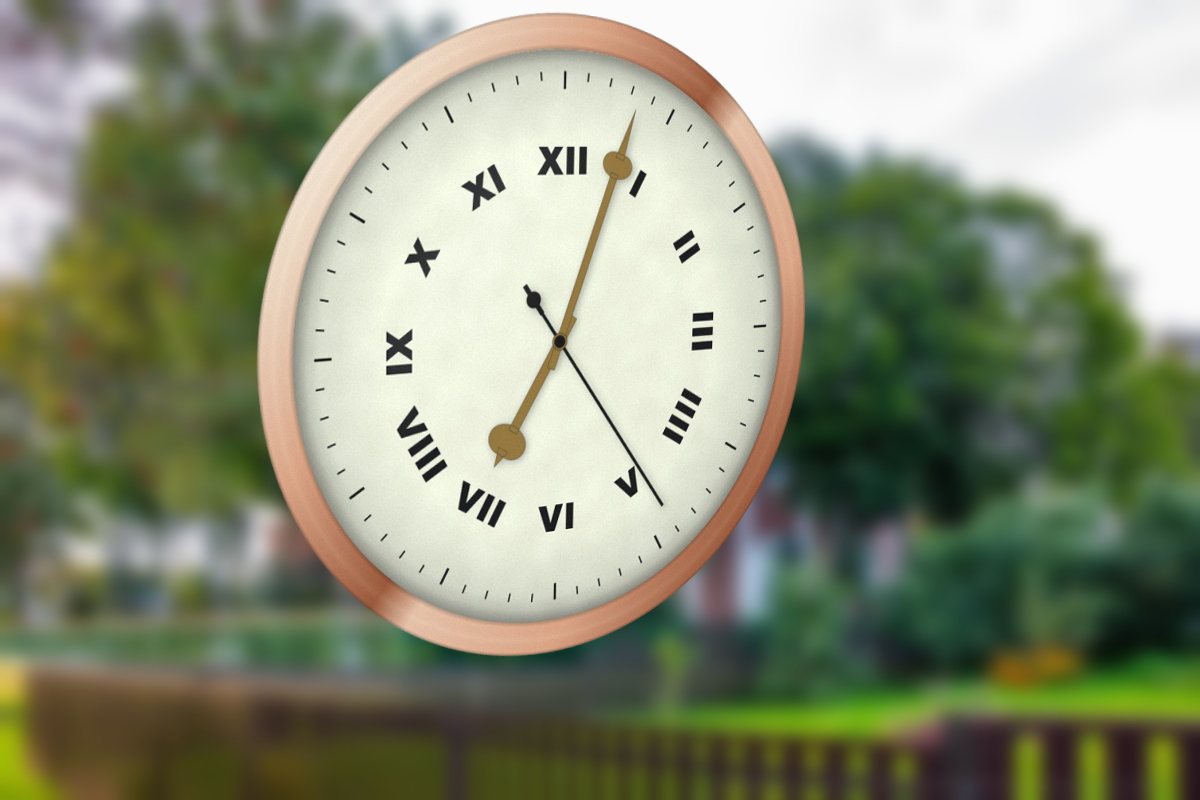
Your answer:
7 h 03 min 24 s
